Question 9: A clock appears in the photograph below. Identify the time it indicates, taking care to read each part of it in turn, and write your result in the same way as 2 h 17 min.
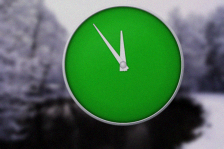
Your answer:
11 h 54 min
